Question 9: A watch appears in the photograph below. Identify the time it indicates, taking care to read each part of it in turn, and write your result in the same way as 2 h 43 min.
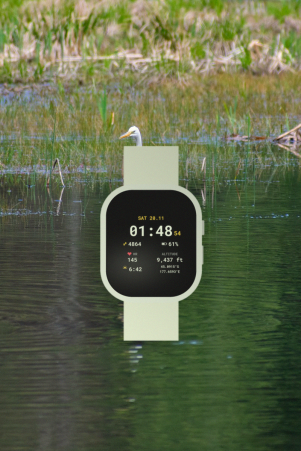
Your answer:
1 h 48 min
